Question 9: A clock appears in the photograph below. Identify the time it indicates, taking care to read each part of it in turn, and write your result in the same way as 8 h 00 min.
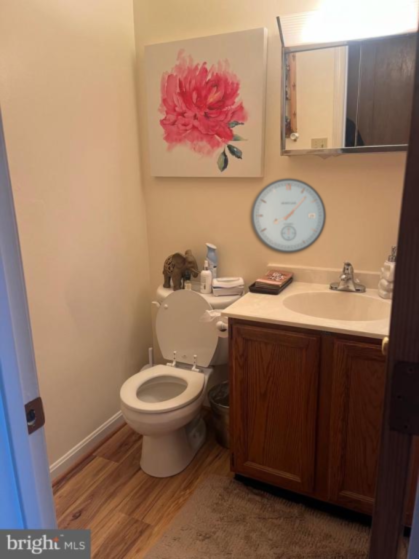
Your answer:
8 h 07 min
